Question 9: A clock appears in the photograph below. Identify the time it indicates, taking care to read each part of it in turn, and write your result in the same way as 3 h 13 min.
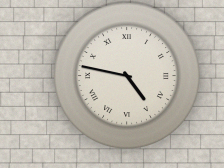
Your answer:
4 h 47 min
